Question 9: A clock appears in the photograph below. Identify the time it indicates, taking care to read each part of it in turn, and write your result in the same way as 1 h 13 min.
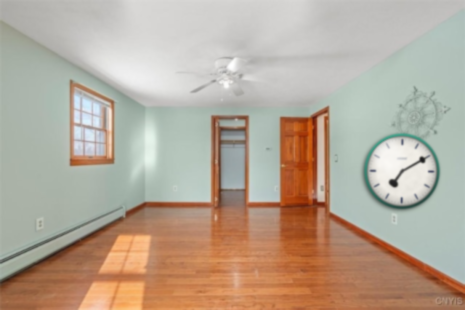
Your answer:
7 h 10 min
